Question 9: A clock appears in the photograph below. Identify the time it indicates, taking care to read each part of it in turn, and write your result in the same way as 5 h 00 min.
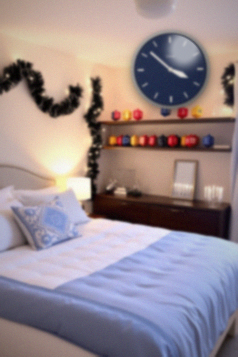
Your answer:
3 h 52 min
